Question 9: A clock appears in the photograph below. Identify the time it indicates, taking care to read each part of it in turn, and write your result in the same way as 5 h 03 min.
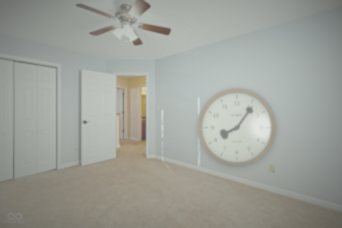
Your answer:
8 h 06 min
